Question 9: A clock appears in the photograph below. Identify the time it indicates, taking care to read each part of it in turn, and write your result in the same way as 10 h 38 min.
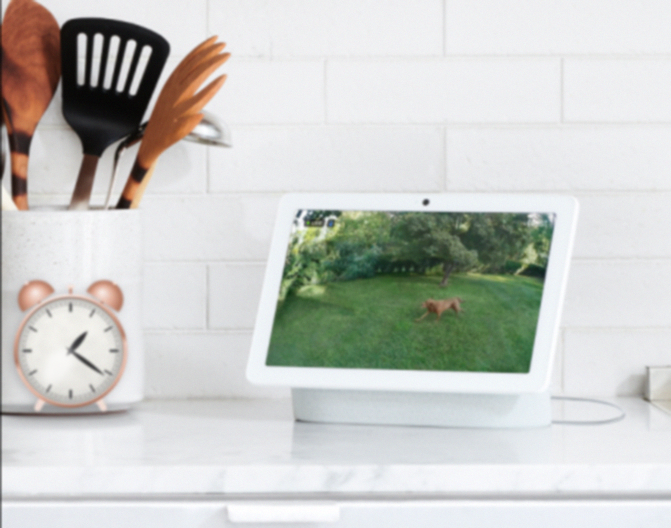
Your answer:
1 h 21 min
